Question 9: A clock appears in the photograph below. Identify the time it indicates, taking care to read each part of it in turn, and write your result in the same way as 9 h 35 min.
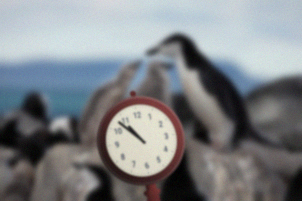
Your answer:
10 h 53 min
